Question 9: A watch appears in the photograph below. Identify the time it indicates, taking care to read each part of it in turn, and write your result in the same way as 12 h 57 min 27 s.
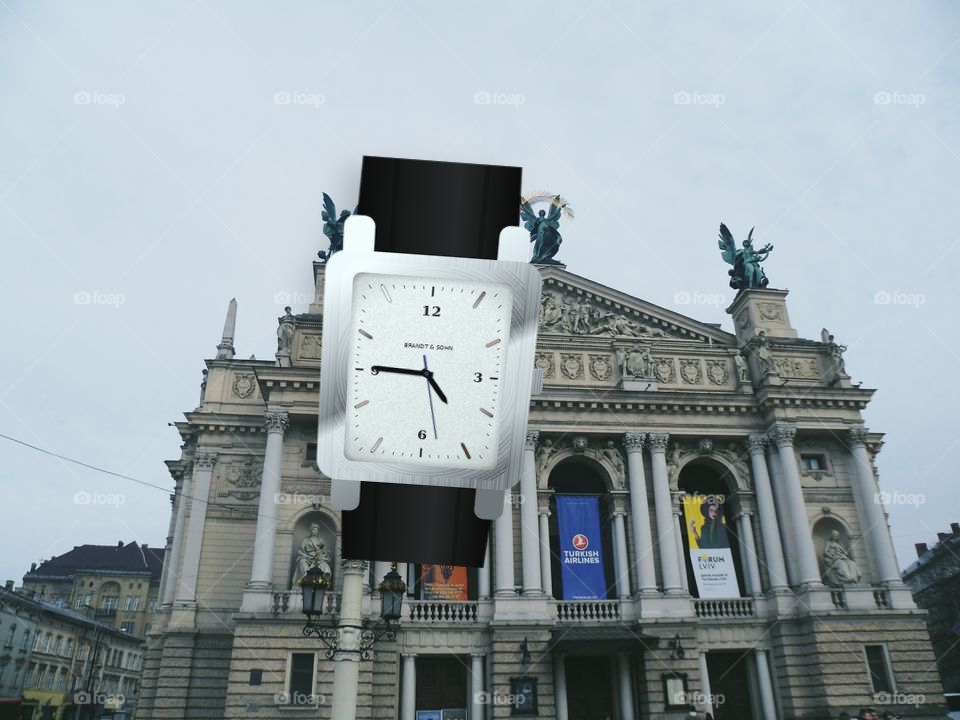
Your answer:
4 h 45 min 28 s
